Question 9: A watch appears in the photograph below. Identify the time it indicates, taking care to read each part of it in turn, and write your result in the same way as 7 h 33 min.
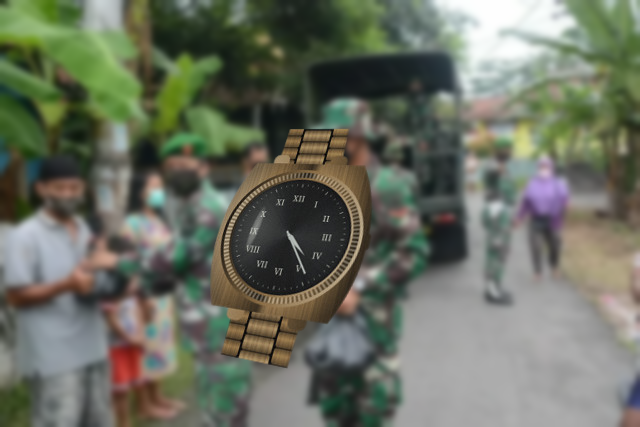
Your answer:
4 h 24 min
